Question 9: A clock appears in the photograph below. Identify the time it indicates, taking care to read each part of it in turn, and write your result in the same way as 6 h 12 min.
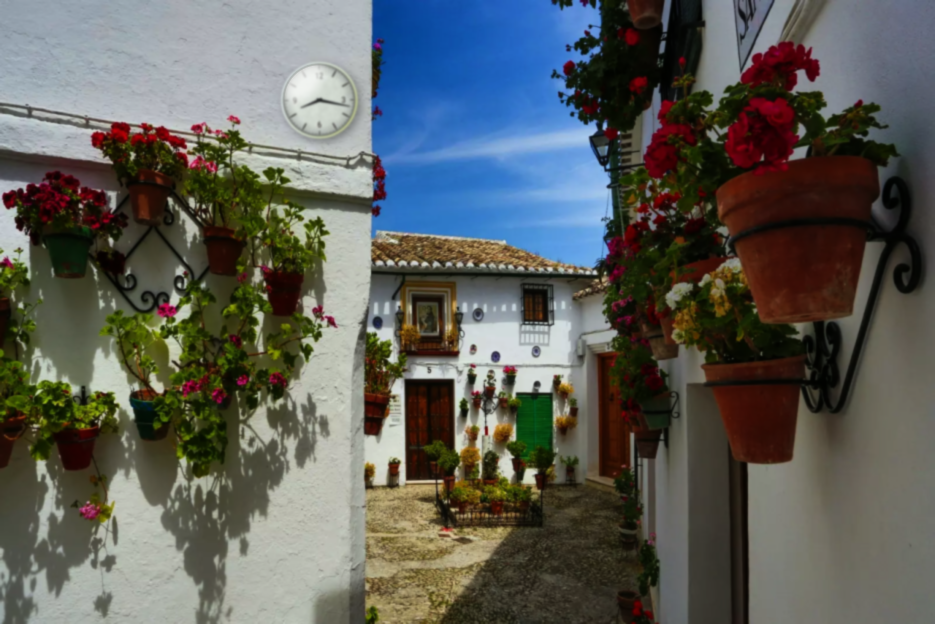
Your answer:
8 h 17 min
